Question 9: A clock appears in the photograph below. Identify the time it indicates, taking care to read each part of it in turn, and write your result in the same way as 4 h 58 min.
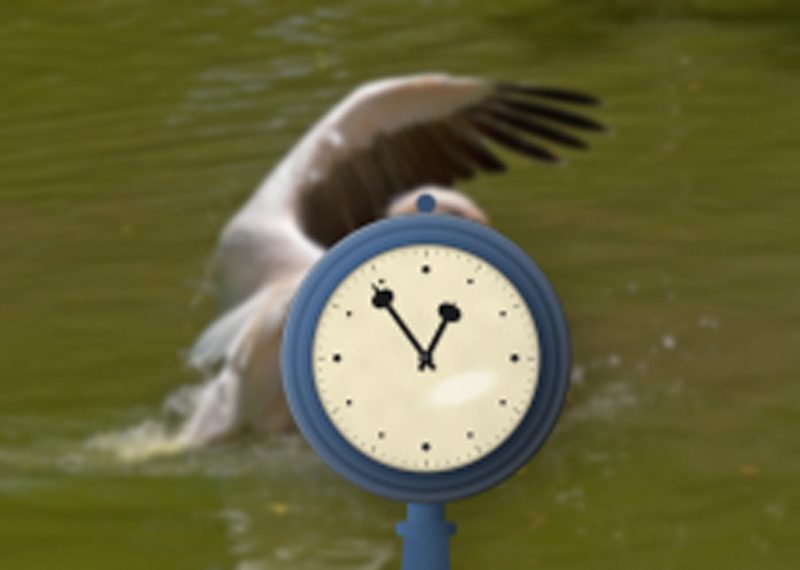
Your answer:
12 h 54 min
